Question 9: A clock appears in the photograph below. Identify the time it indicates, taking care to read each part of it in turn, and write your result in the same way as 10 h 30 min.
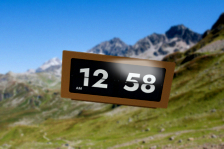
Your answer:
12 h 58 min
